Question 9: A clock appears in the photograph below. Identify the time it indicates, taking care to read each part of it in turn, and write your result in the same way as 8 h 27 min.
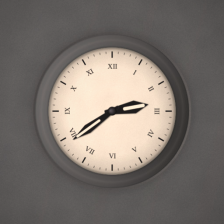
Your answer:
2 h 39 min
